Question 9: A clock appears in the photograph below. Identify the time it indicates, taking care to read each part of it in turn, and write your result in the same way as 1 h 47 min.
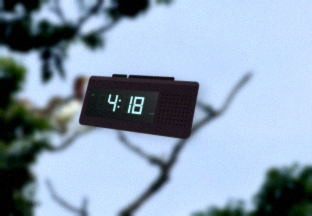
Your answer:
4 h 18 min
